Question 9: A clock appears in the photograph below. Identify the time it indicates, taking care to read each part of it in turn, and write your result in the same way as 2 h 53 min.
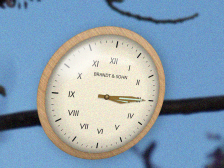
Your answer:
3 h 15 min
